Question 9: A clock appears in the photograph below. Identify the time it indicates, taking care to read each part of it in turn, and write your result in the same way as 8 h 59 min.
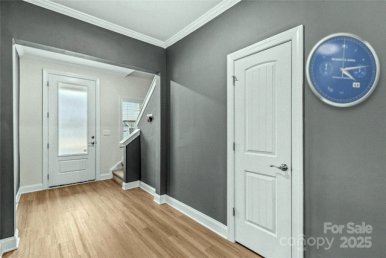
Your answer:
4 h 13 min
